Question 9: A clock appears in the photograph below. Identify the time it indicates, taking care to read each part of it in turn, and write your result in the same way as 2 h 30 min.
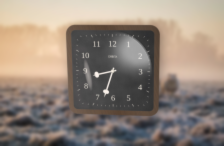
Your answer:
8 h 33 min
